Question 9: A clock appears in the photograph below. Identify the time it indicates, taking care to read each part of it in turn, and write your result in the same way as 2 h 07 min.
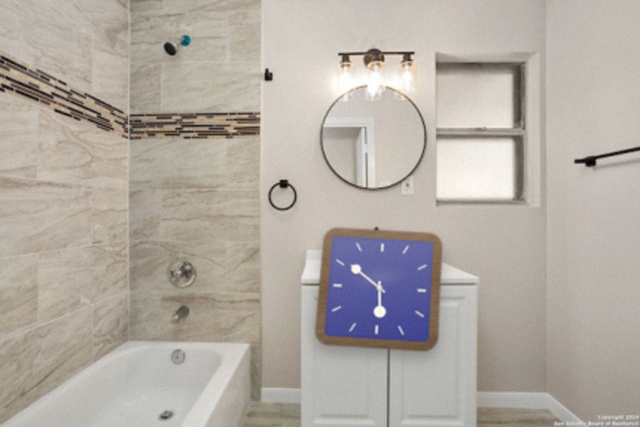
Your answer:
5 h 51 min
